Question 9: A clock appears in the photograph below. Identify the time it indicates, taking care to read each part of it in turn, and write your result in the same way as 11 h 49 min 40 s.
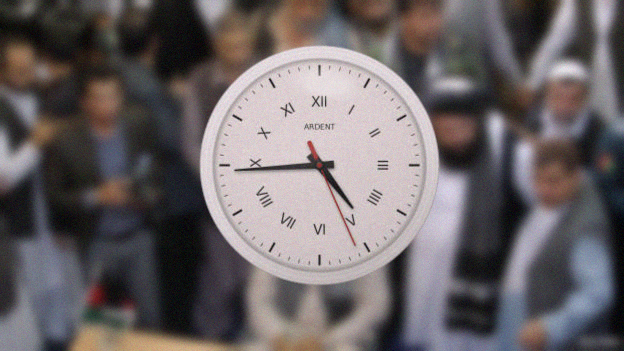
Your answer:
4 h 44 min 26 s
